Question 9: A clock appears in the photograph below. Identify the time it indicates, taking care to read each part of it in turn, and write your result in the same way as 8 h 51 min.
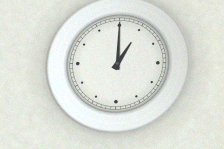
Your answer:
1 h 00 min
